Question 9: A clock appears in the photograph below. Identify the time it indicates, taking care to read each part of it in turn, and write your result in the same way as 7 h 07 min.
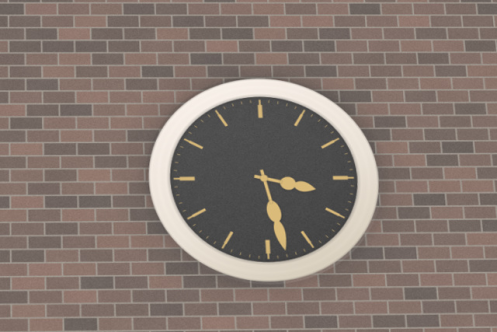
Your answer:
3 h 28 min
